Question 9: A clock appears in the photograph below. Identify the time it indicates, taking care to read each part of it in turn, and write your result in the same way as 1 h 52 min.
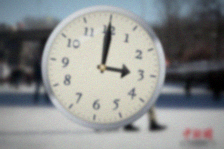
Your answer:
3 h 00 min
